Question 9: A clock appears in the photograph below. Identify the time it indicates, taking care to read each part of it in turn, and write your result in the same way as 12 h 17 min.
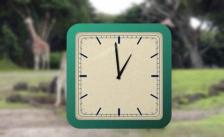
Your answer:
12 h 59 min
